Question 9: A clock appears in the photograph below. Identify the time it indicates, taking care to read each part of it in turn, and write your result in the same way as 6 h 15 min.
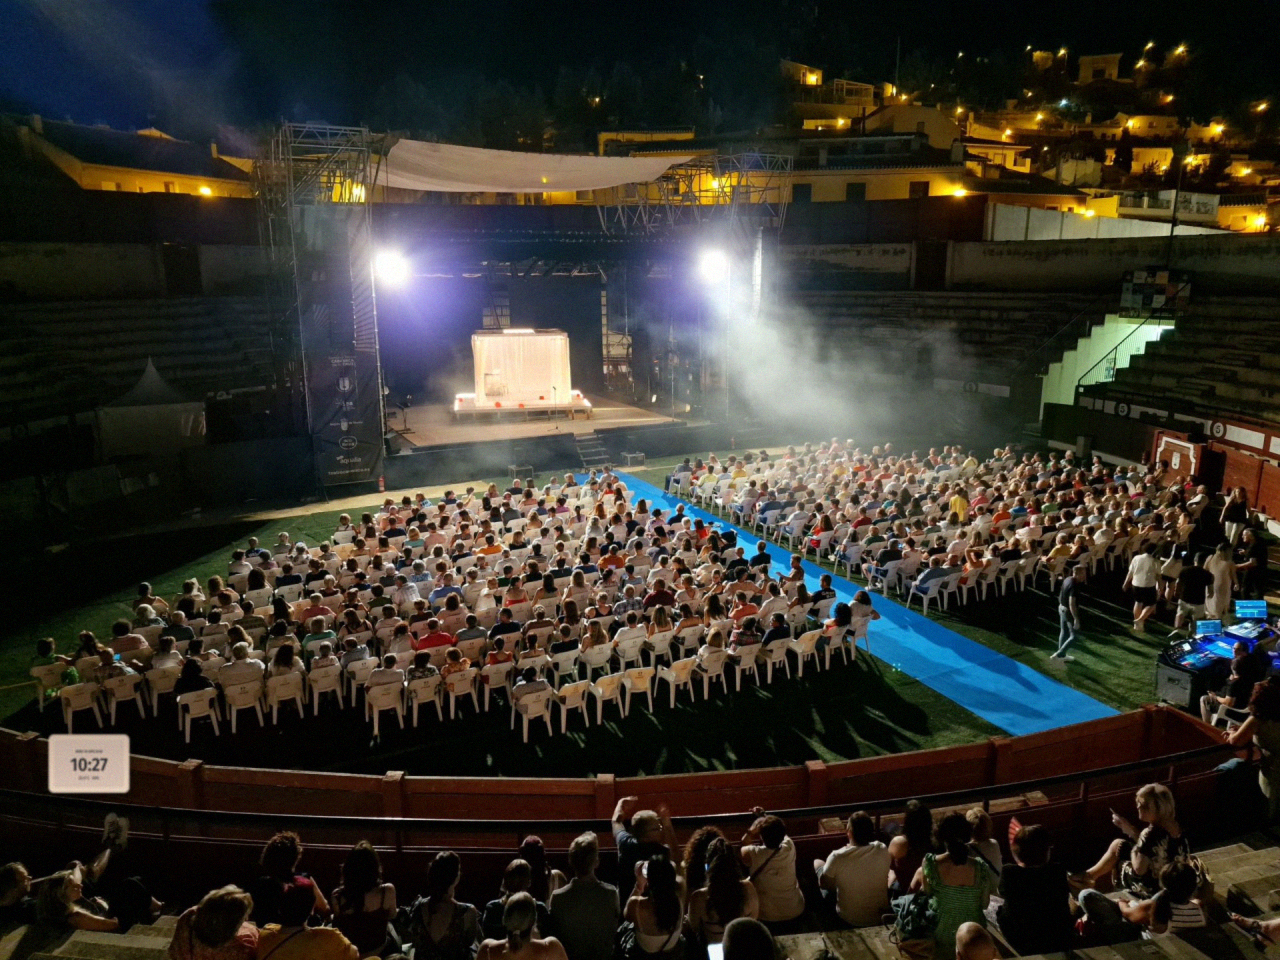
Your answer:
10 h 27 min
